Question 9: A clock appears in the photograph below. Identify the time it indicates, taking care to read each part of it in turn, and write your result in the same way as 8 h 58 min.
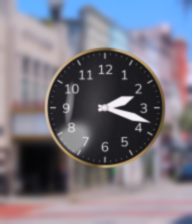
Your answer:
2 h 18 min
